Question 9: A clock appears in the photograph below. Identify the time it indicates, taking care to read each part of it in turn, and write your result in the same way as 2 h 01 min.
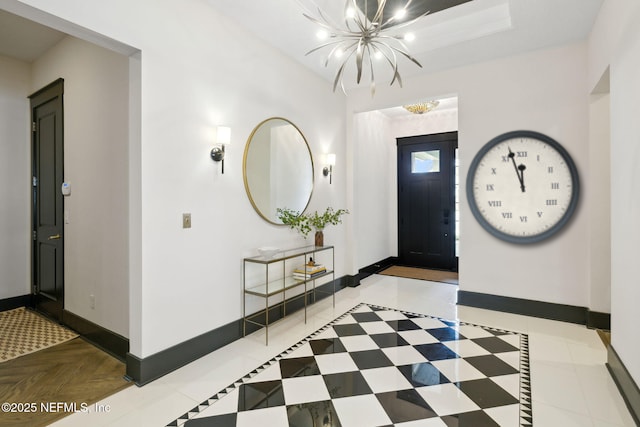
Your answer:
11 h 57 min
